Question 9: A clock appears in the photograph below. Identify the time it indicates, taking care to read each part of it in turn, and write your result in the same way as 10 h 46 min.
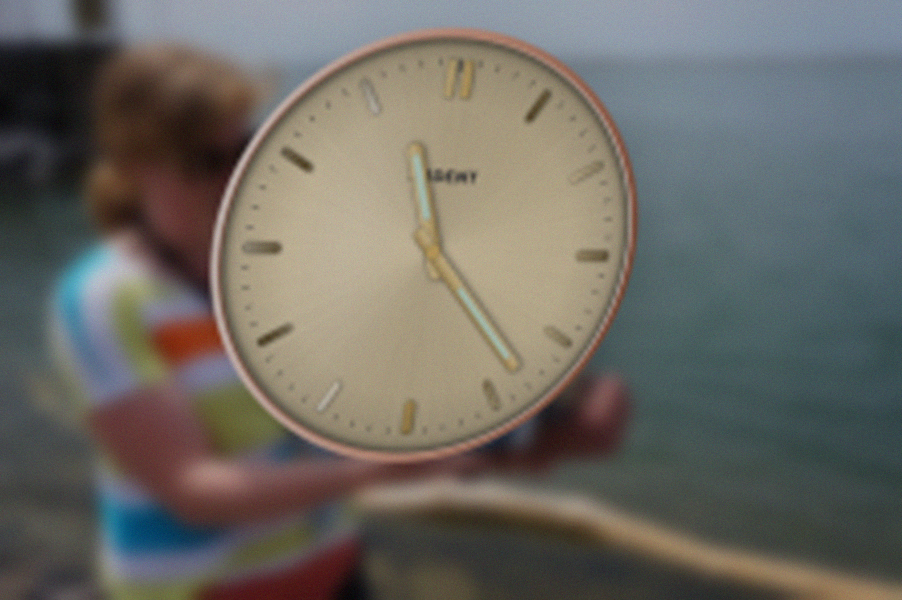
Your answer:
11 h 23 min
